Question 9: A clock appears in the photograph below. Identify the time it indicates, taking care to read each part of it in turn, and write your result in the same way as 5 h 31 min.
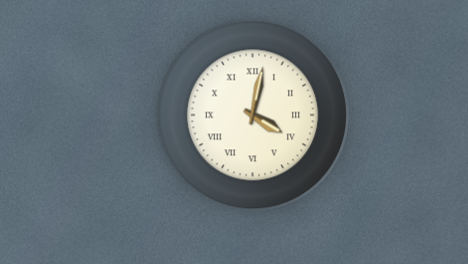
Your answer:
4 h 02 min
